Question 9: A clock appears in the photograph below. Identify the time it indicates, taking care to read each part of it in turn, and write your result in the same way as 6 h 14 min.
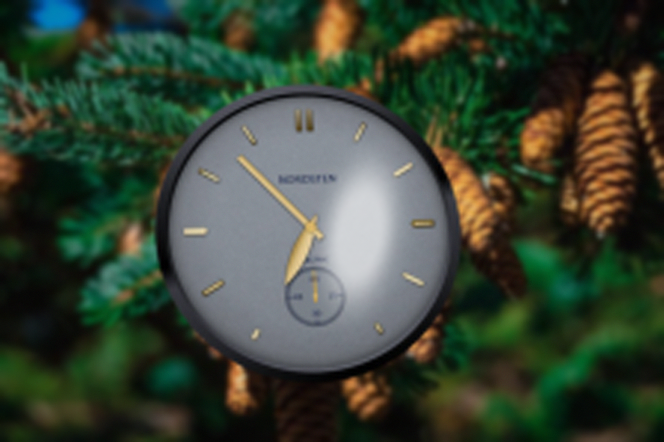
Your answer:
6 h 53 min
